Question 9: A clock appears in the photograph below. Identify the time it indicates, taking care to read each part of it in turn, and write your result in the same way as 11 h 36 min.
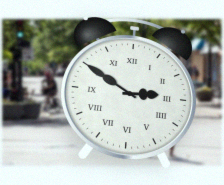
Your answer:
2 h 50 min
